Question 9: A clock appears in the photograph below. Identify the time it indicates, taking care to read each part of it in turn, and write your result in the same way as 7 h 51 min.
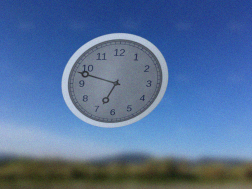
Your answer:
6 h 48 min
